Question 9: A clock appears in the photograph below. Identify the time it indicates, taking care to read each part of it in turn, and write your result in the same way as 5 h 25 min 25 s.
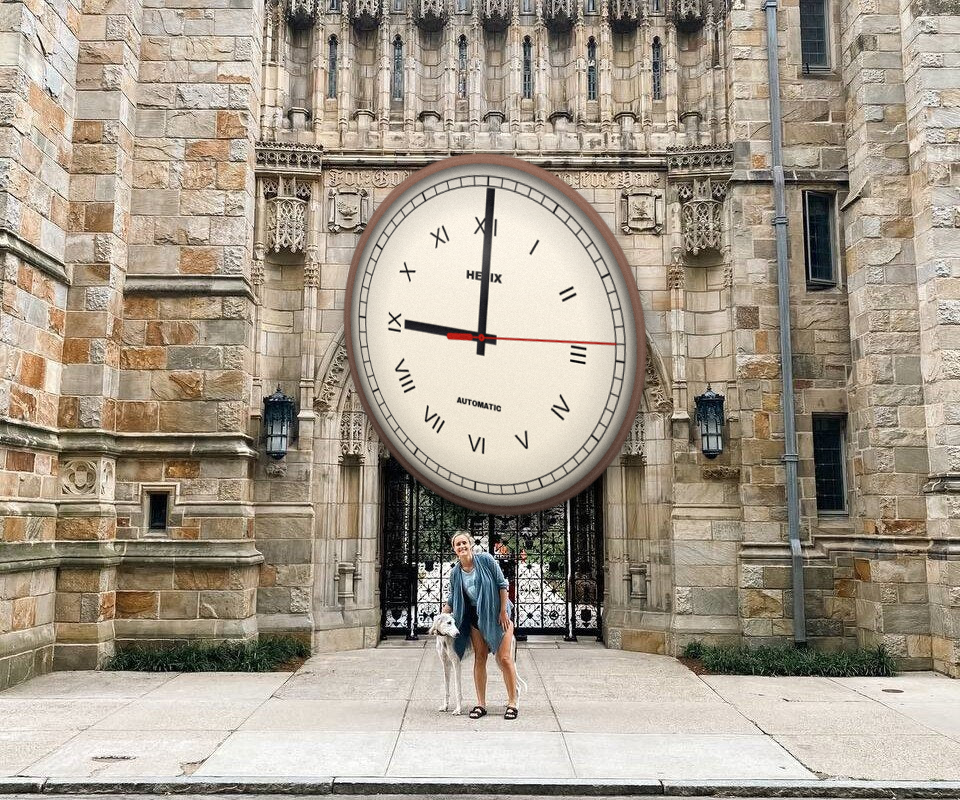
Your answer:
9 h 00 min 14 s
